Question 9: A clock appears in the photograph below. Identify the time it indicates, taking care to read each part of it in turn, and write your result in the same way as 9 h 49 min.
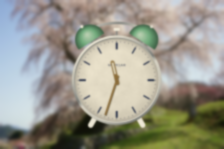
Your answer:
11 h 33 min
